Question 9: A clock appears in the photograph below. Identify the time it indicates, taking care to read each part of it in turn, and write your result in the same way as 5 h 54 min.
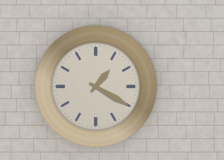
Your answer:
1 h 20 min
